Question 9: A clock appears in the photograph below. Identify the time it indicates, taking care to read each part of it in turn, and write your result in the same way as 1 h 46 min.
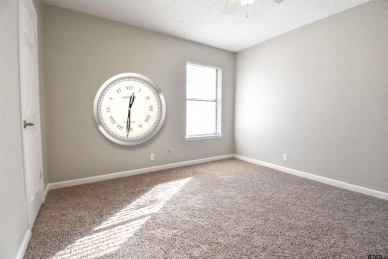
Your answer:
12 h 31 min
